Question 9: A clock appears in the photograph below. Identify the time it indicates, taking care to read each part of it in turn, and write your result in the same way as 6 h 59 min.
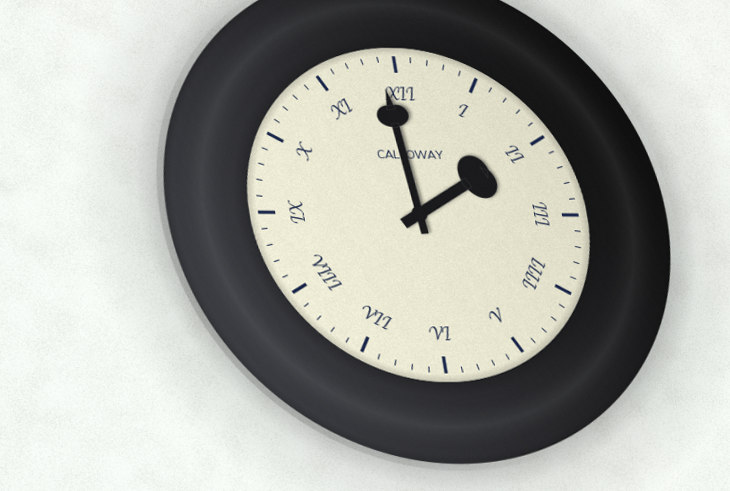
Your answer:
1 h 59 min
